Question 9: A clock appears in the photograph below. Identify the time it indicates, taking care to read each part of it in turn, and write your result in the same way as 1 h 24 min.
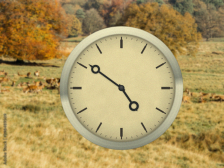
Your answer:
4 h 51 min
